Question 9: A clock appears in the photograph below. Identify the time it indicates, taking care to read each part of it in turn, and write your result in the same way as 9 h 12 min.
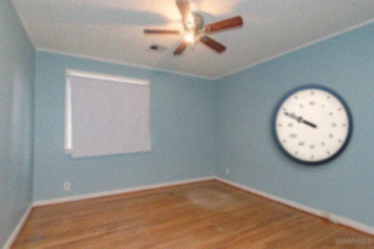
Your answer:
9 h 49 min
